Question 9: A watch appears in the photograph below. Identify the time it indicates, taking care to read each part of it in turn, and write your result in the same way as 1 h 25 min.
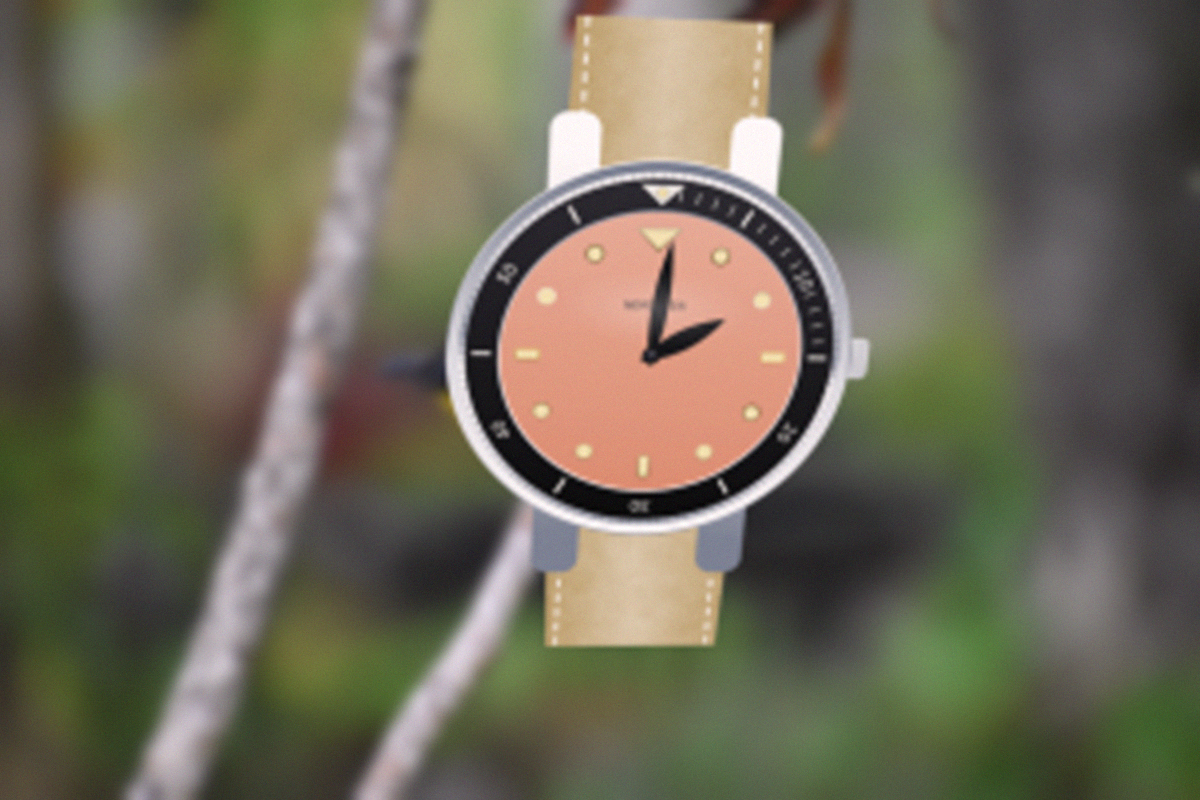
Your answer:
2 h 01 min
